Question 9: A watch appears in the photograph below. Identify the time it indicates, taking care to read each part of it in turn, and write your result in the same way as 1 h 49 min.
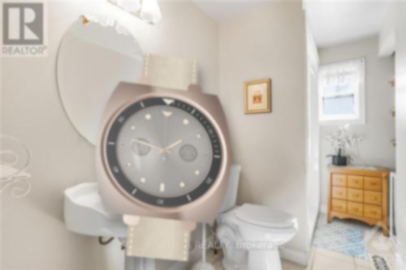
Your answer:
1 h 47 min
